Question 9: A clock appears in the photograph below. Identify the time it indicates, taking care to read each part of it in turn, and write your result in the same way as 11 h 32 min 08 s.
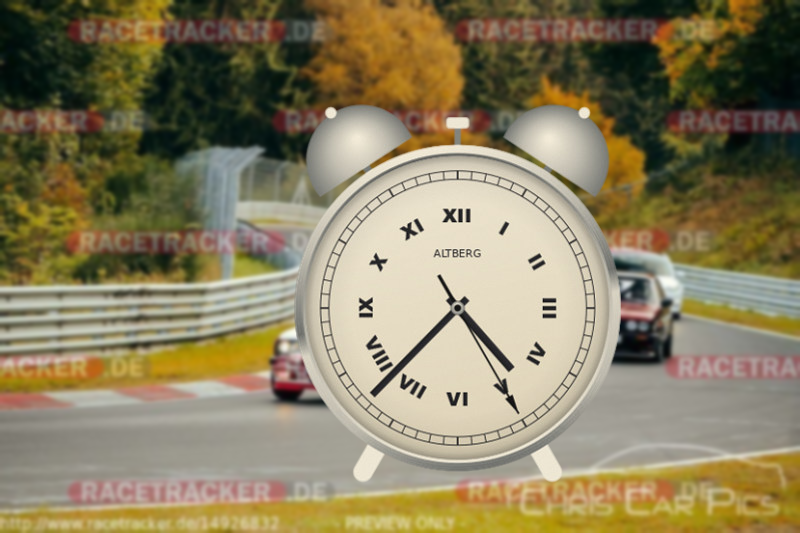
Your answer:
4 h 37 min 25 s
